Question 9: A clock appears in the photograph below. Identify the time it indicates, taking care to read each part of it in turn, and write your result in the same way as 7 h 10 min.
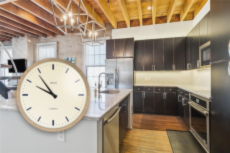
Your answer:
9 h 54 min
